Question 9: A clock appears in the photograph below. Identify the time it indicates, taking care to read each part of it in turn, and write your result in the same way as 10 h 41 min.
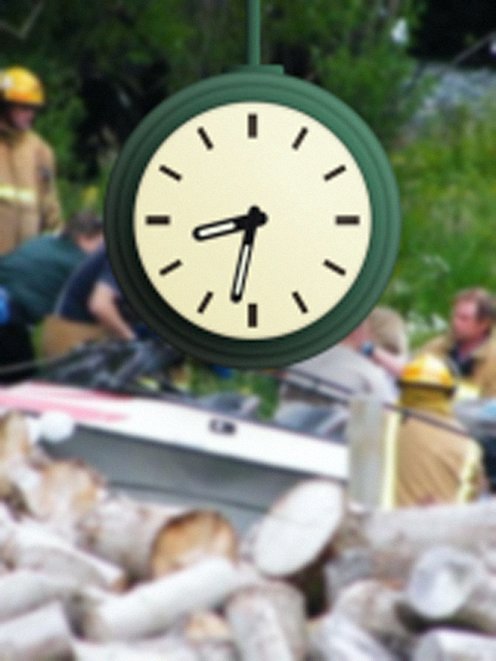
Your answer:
8 h 32 min
